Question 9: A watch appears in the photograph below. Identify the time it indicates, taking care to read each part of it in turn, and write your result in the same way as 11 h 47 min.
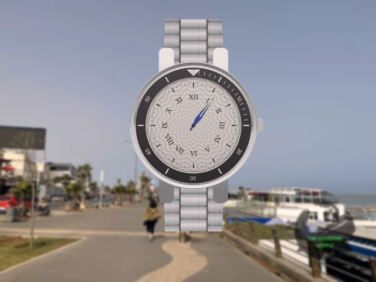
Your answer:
1 h 06 min
